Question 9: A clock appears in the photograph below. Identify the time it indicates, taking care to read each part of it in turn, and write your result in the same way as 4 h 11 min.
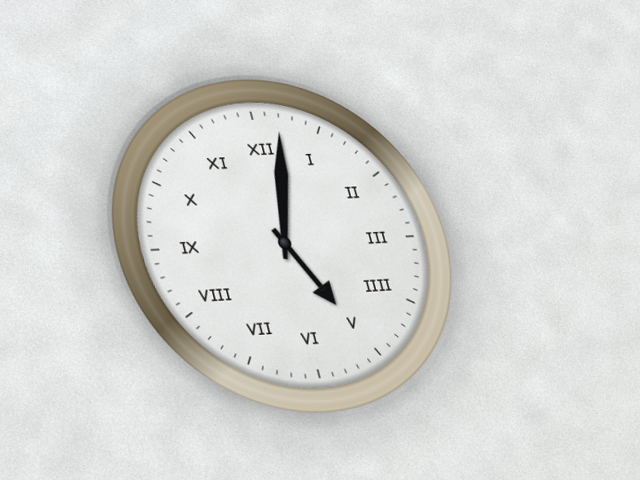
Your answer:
5 h 02 min
